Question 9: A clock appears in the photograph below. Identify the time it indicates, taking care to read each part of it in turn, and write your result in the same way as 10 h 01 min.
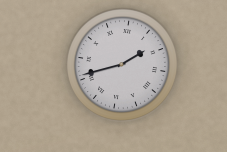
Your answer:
1 h 41 min
